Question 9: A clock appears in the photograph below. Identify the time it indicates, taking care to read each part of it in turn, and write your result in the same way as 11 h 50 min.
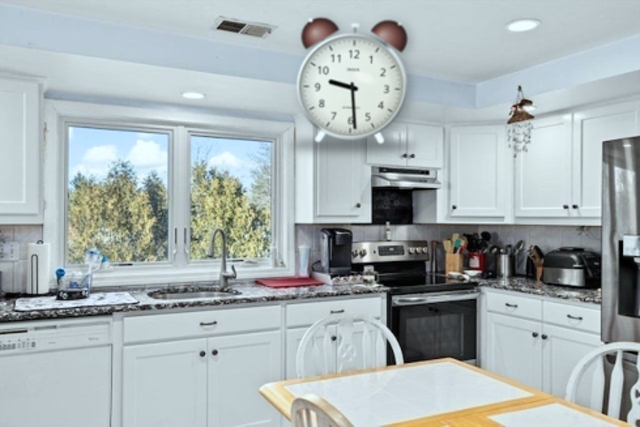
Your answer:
9 h 29 min
